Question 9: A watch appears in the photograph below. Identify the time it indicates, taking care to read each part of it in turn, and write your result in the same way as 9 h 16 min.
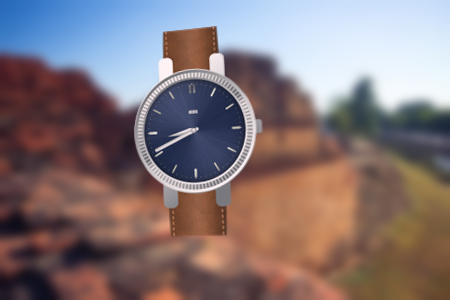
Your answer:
8 h 41 min
